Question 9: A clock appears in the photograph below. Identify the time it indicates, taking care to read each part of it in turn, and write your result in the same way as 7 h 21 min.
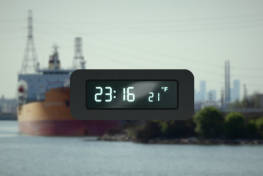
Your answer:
23 h 16 min
